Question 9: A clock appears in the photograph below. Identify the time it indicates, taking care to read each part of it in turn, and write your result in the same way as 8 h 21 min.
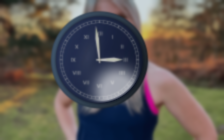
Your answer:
2 h 59 min
